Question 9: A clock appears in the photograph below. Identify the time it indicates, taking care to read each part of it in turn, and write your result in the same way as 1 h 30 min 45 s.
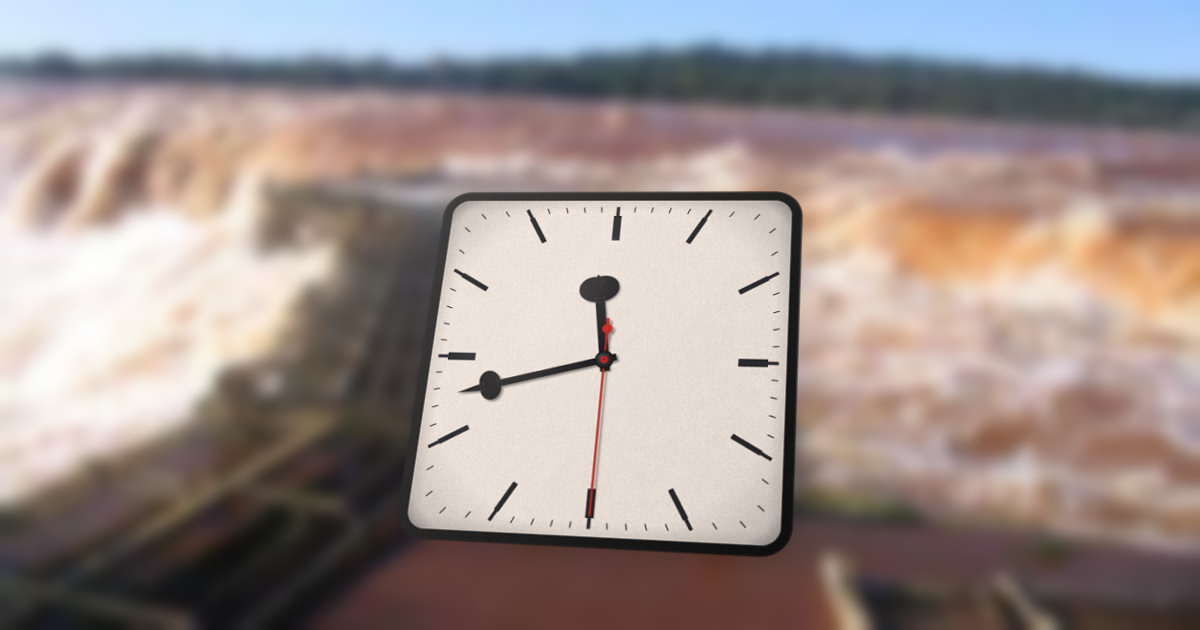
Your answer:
11 h 42 min 30 s
